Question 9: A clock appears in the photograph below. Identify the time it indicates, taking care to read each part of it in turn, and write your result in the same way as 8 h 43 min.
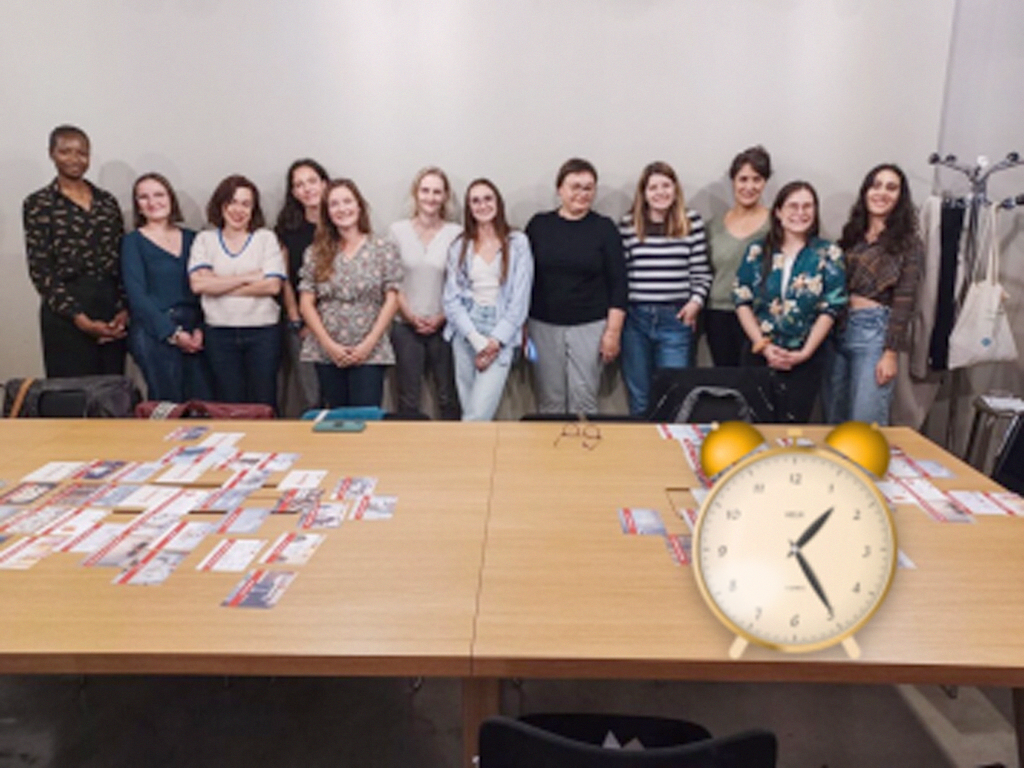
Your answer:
1 h 25 min
